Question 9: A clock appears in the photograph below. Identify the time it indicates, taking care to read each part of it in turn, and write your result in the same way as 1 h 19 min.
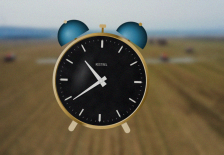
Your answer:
10 h 39 min
